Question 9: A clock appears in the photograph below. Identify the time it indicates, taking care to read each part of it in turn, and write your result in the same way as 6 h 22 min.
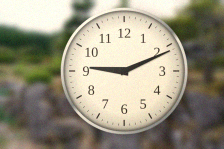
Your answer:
9 h 11 min
